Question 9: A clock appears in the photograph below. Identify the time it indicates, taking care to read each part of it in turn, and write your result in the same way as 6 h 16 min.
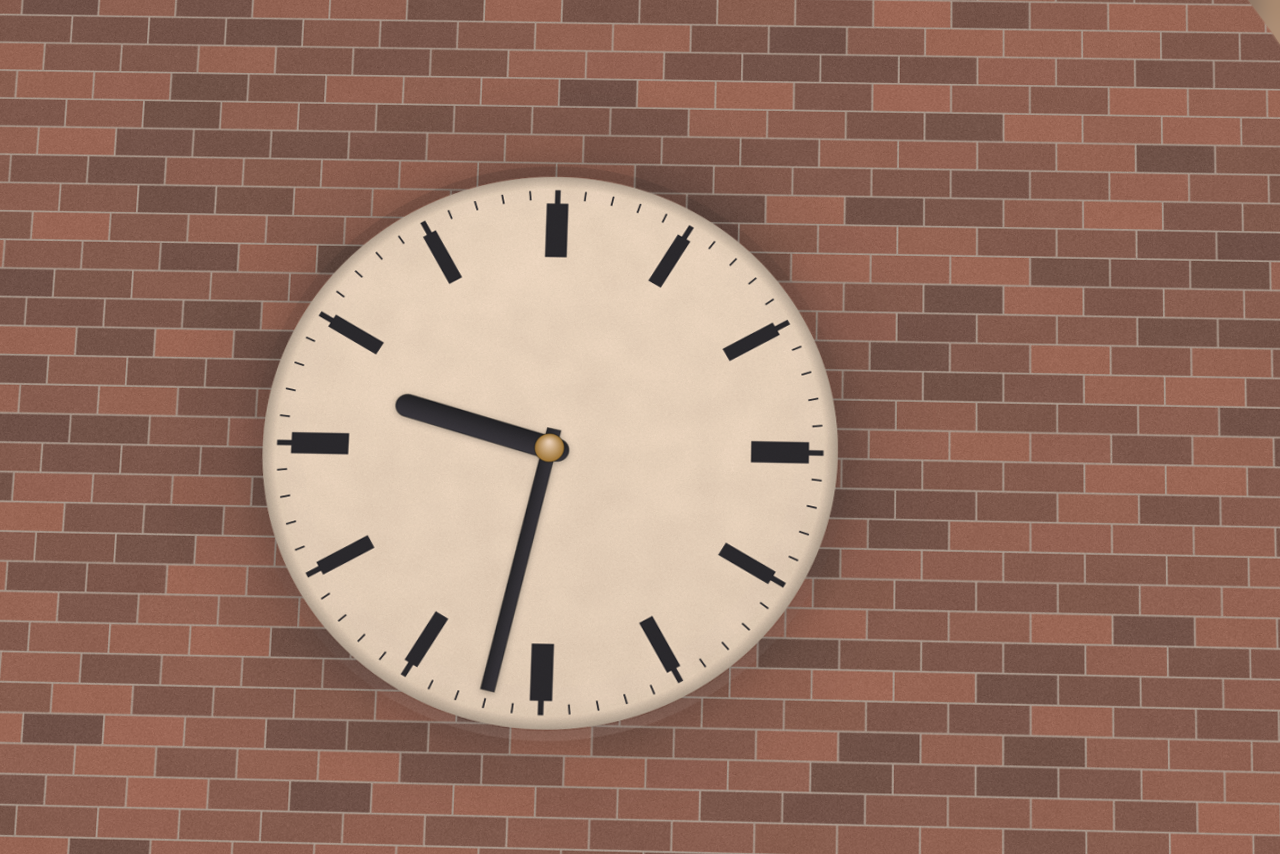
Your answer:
9 h 32 min
